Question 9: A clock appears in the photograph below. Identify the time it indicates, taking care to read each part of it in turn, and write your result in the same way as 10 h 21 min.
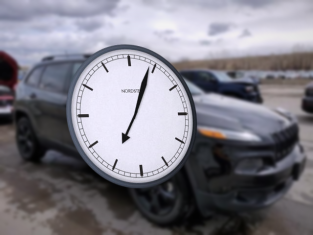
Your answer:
7 h 04 min
